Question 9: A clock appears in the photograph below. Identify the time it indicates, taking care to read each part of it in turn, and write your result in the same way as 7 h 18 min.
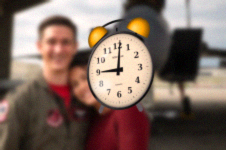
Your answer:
9 h 01 min
